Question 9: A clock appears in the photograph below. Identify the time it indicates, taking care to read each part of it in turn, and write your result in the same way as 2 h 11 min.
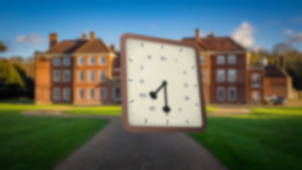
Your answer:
7 h 30 min
